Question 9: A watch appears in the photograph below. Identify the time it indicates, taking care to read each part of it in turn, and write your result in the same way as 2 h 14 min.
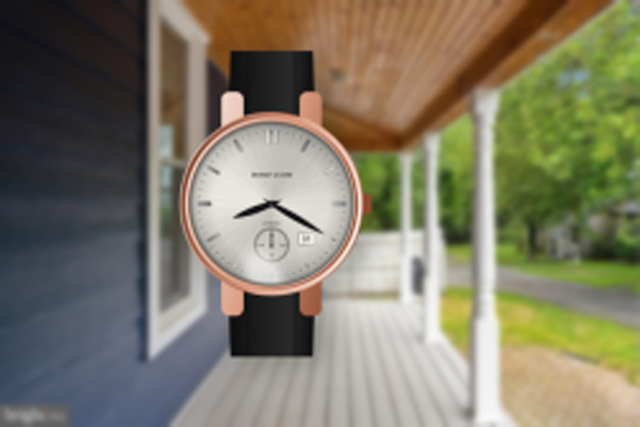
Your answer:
8 h 20 min
